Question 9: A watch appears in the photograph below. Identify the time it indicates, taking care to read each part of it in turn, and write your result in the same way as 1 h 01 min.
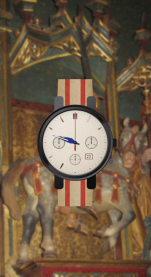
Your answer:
9 h 48 min
